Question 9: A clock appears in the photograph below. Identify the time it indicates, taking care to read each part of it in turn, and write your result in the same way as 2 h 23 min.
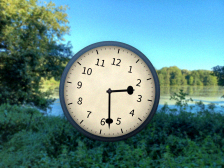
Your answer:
2 h 28 min
